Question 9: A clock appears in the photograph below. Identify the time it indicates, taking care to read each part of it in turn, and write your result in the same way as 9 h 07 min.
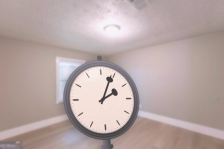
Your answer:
2 h 04 min
